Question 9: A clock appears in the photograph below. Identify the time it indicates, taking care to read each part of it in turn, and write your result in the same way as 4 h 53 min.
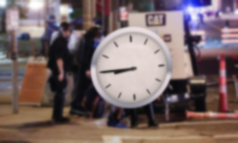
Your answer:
8 h 45 min
